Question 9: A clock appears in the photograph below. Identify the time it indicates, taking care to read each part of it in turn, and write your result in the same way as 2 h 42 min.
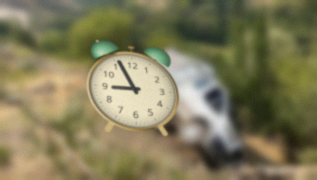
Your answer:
8 h 56 min
